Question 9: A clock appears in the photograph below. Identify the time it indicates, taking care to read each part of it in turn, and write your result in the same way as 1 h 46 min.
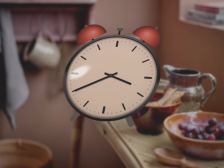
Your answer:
3 h 40 min
